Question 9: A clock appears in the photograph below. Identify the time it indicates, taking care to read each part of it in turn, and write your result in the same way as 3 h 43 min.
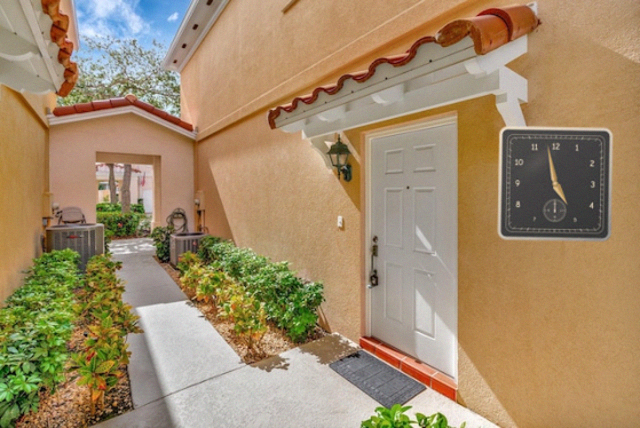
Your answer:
4 h 58 min
